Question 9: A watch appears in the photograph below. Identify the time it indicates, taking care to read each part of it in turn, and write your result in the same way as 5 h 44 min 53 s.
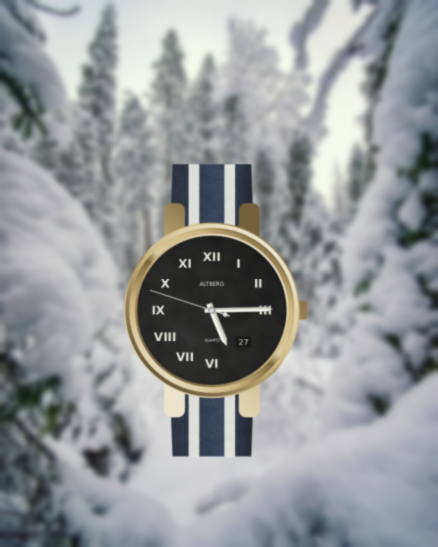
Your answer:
5 h 14 min 48 s
